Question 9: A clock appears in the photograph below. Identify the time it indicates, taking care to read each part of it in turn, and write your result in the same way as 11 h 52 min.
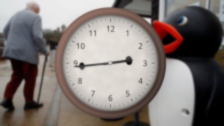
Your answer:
2 h 44 min
